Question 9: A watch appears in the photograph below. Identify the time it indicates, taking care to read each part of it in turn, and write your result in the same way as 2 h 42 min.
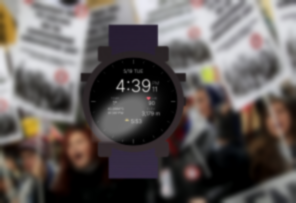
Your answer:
4 h 39 min
